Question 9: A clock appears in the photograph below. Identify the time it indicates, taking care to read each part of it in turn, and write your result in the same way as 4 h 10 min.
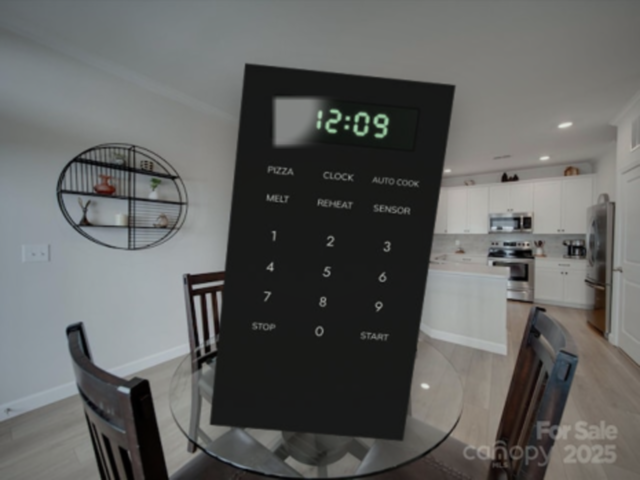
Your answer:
12 h 09 min
